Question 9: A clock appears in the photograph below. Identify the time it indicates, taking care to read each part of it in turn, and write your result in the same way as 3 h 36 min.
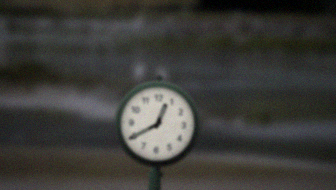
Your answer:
12 h 40 min
